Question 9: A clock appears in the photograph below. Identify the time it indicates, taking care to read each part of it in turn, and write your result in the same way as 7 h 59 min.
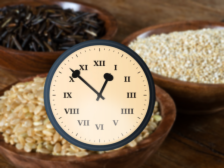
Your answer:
12 h 52 min
